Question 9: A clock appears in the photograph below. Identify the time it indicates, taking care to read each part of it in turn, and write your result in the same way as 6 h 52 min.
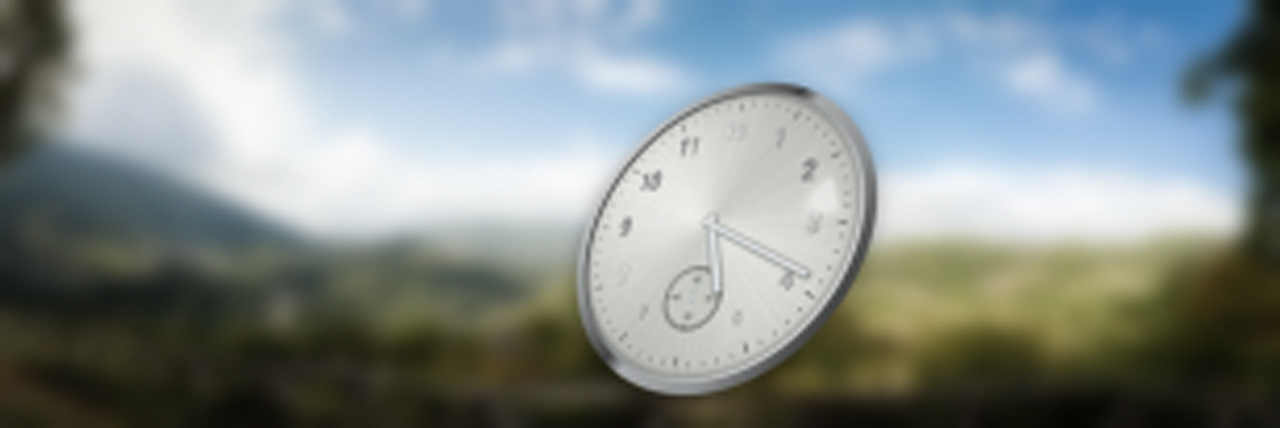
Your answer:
5 h 19 min
